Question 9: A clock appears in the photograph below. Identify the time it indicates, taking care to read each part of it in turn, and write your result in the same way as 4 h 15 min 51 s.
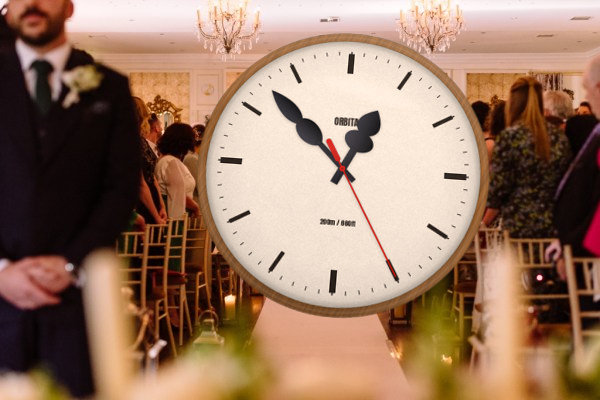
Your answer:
12 h 52 min 25 s
